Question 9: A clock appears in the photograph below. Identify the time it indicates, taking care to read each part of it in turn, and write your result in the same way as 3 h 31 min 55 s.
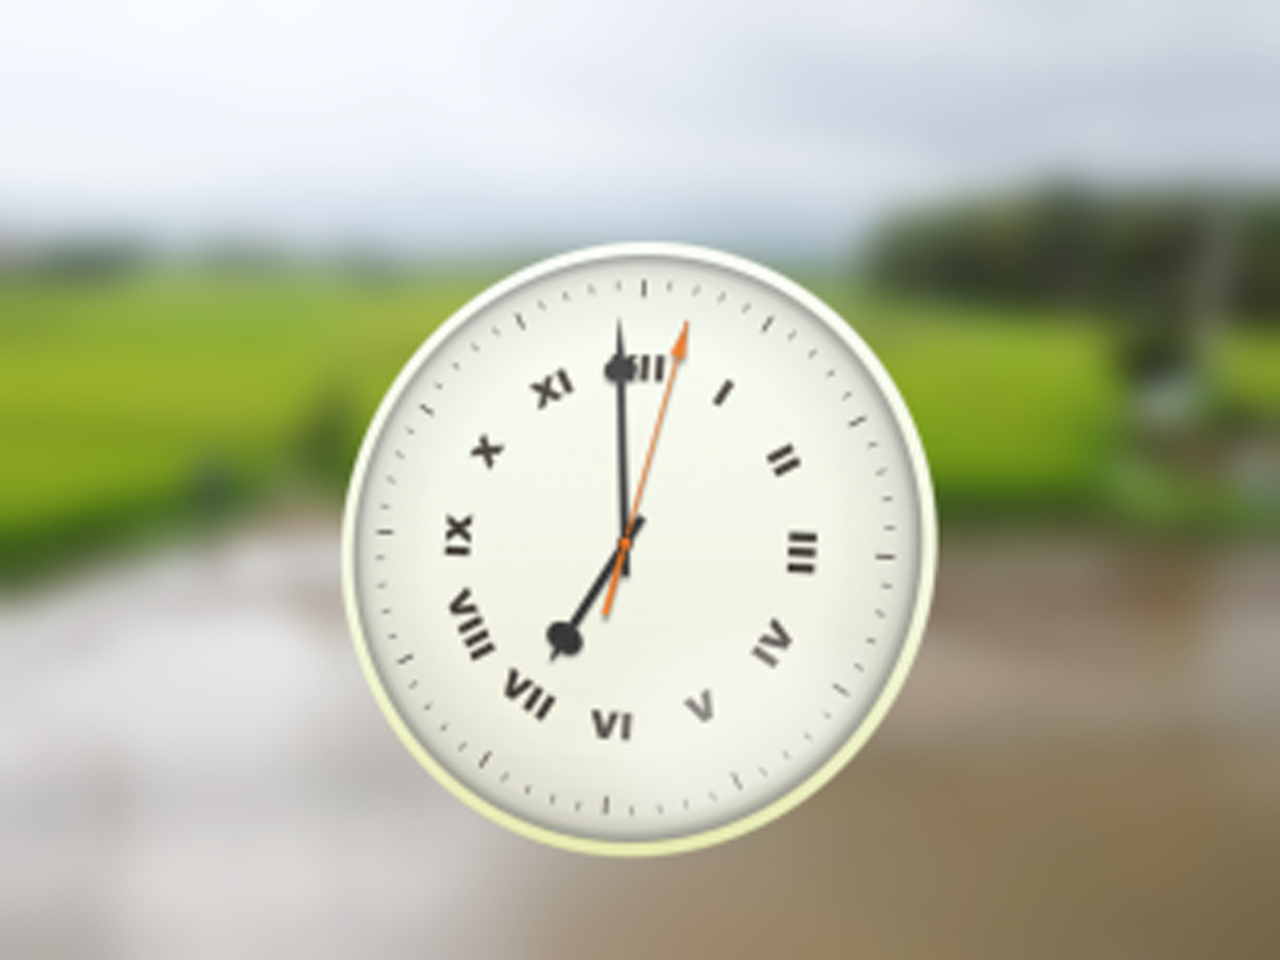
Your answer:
6 h 59 min 02 s
